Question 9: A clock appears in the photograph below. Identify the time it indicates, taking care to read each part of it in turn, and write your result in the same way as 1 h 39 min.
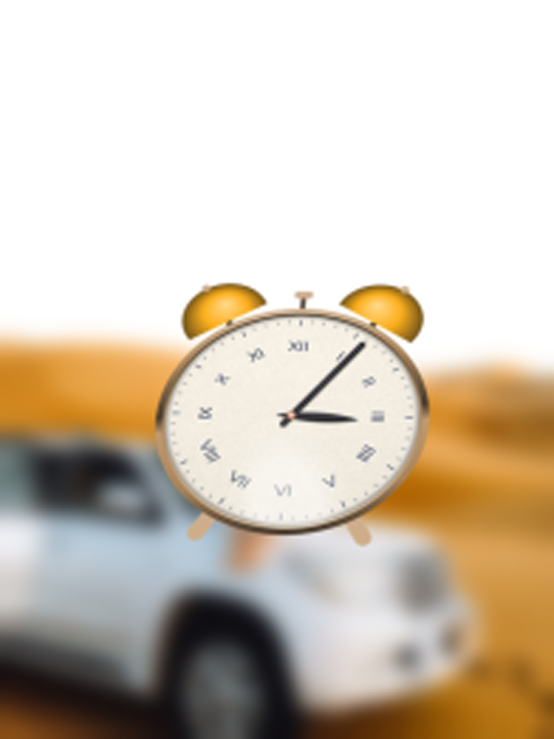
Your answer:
3 h 06 min
